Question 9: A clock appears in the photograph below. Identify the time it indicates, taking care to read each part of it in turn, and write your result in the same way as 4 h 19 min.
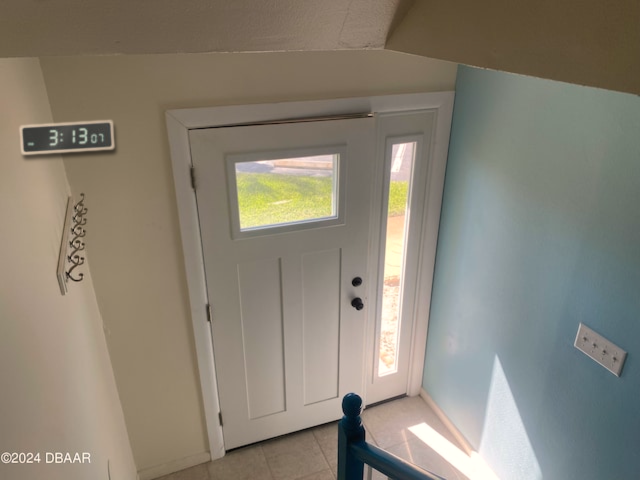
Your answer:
3 h 13 min
